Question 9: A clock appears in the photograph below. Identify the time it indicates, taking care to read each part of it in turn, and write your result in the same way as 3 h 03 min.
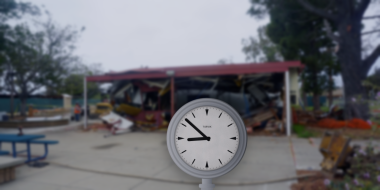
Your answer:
8 h 52 min
